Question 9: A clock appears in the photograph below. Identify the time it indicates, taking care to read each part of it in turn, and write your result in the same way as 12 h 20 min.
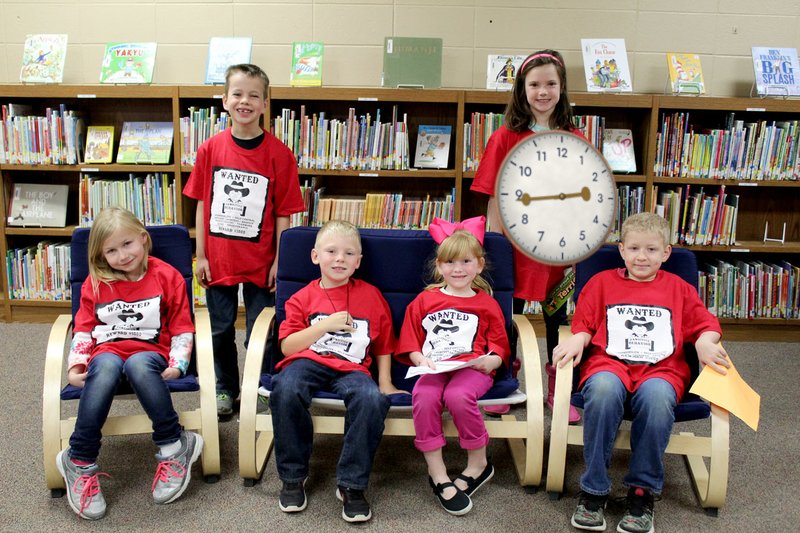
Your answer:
2 h 44 min
